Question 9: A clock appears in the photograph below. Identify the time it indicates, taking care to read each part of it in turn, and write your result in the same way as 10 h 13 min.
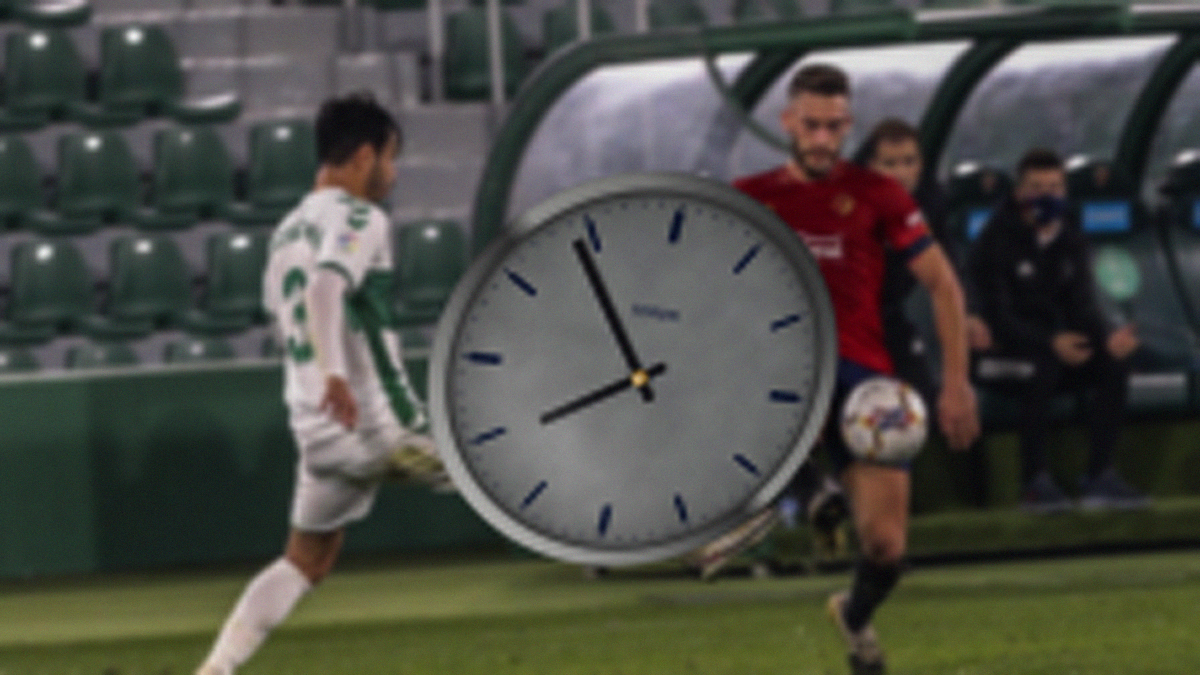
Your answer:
7 h 54 min
